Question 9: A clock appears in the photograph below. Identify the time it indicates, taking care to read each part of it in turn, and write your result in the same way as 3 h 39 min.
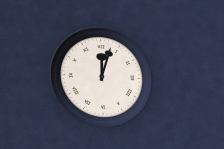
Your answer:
12 h 03 min
